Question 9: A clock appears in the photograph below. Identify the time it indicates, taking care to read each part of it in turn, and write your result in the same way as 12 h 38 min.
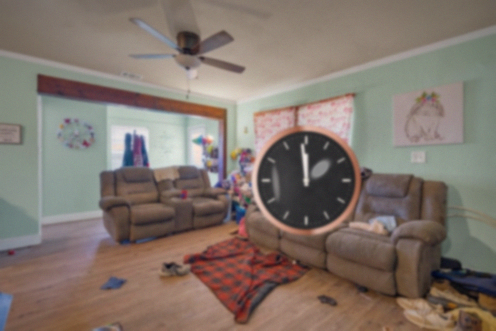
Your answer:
11 h 59 min
